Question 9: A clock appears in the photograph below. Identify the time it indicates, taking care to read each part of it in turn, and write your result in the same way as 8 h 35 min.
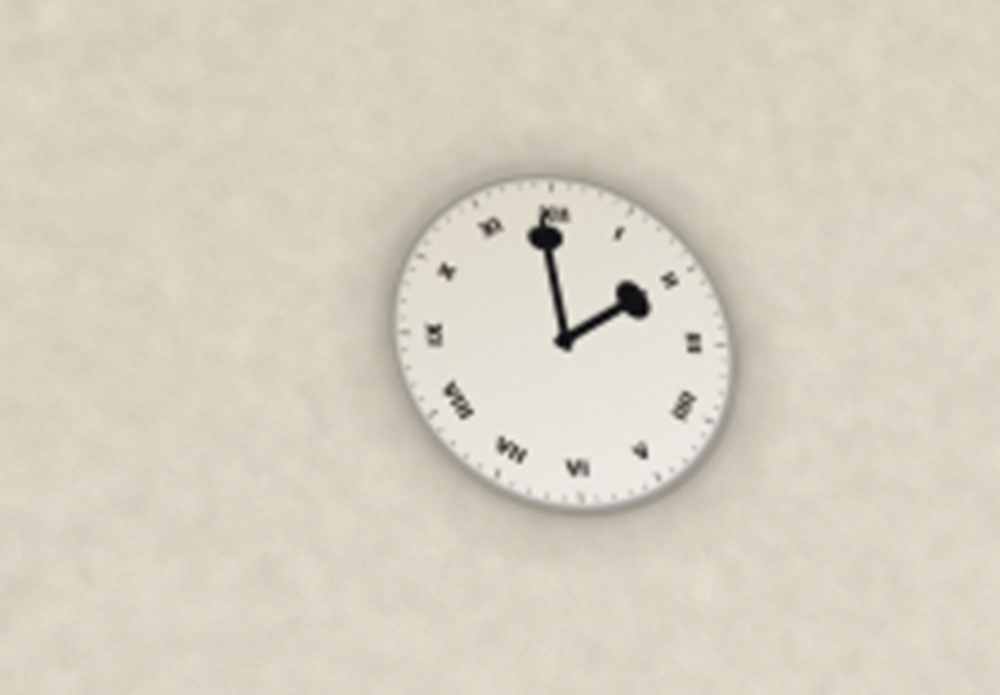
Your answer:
1 h 59 min
